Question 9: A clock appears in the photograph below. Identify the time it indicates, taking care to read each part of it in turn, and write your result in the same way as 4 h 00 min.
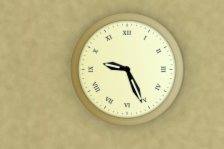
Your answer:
9 h 26 min
